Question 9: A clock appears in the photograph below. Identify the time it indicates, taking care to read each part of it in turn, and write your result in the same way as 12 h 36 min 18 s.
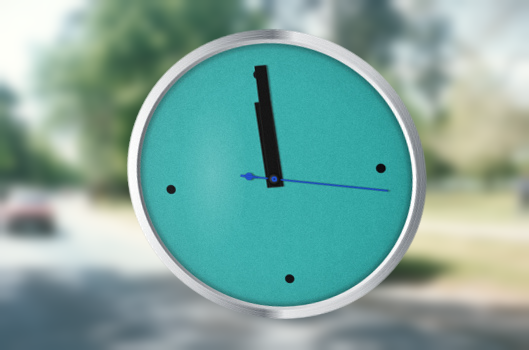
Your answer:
12 h 00 min 17 s
